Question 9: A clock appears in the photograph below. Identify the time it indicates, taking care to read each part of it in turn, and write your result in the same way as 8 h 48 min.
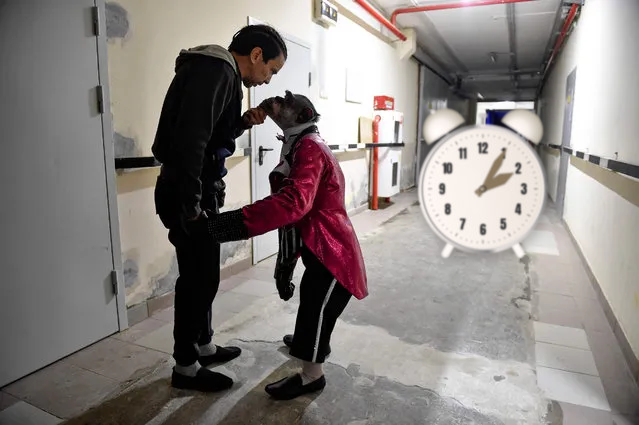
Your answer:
2 h 05 min
